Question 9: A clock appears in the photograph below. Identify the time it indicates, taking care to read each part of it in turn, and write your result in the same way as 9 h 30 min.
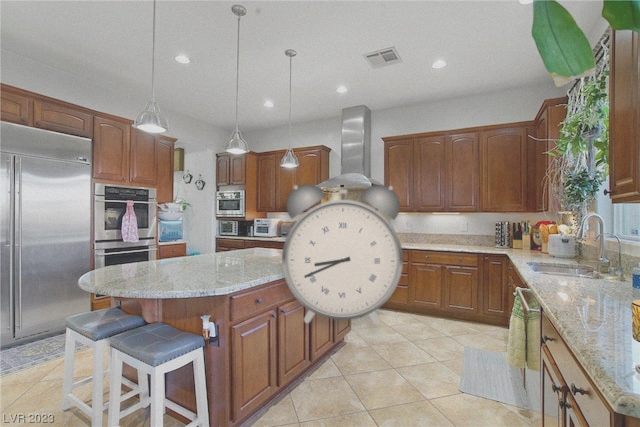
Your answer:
8 h 41 min
